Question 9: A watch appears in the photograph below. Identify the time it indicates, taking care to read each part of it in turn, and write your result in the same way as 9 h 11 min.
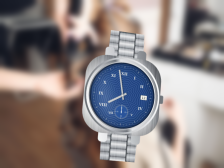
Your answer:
7 h 58 min
